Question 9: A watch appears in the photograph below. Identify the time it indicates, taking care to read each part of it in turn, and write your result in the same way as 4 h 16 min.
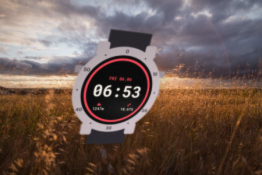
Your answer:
6 h 53 min
